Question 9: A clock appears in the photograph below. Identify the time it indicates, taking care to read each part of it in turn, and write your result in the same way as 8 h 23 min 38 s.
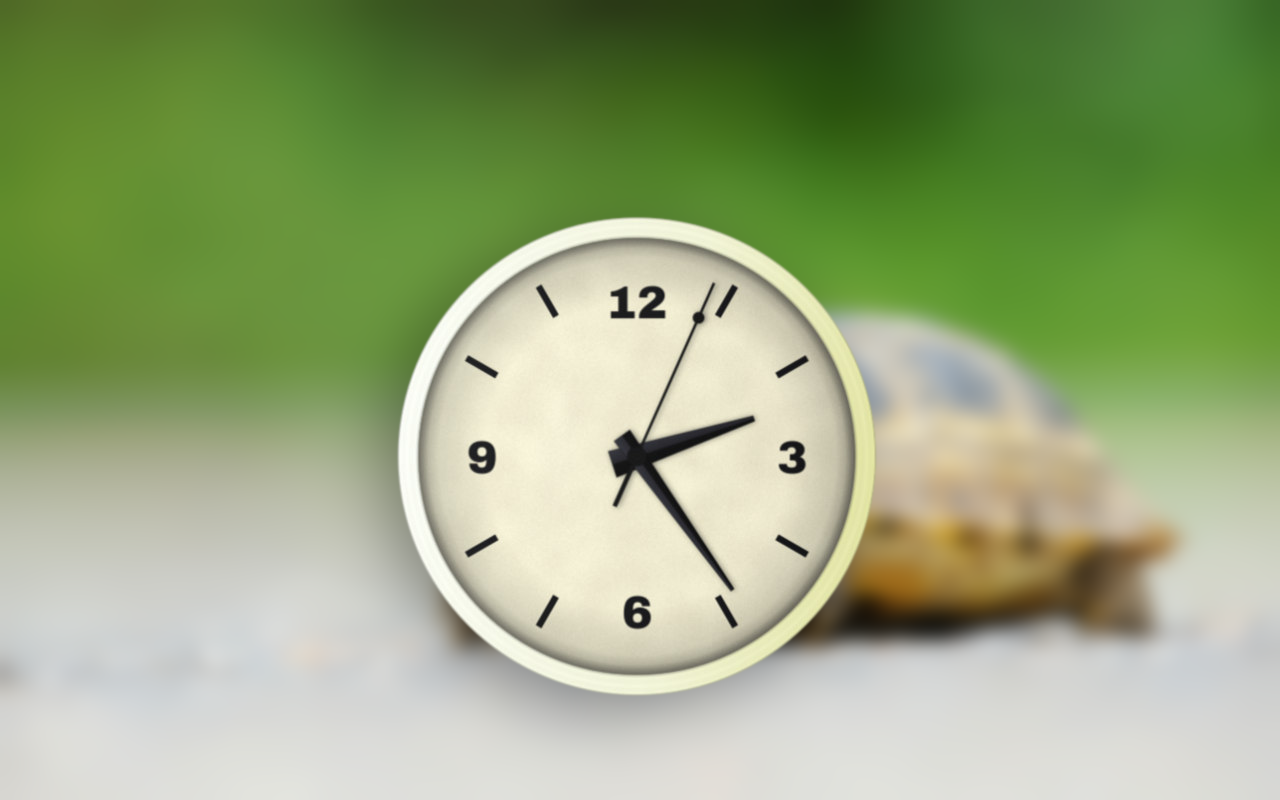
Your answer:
2 h 24 min 04 s
